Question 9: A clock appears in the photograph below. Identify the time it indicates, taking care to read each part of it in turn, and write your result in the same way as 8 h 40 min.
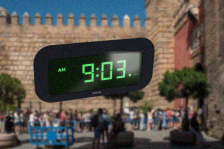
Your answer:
9 h 03 min
